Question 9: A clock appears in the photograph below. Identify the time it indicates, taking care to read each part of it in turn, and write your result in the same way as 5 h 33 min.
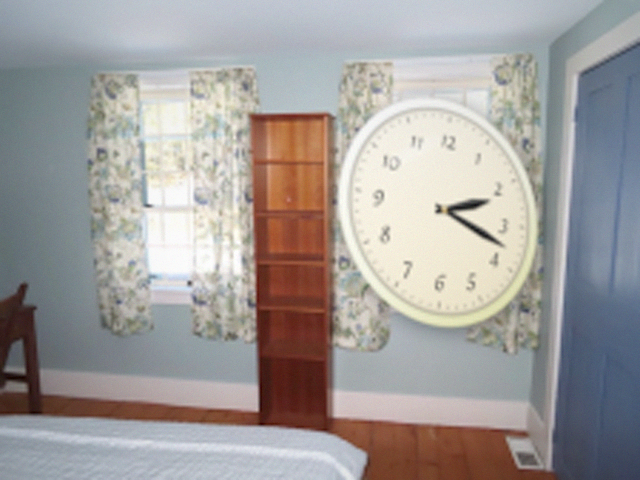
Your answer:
2 h 18 min
